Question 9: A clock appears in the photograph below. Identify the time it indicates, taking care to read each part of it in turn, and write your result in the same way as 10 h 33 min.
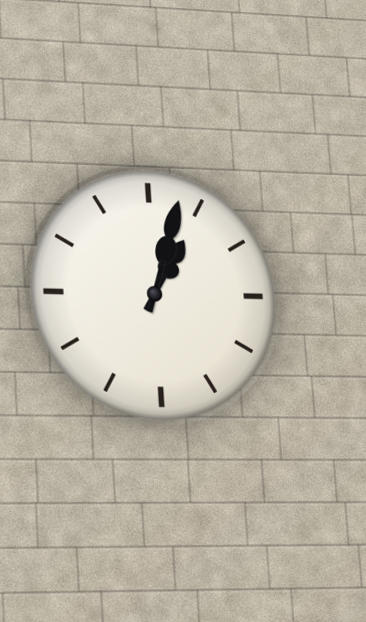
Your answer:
1 h 03 min
